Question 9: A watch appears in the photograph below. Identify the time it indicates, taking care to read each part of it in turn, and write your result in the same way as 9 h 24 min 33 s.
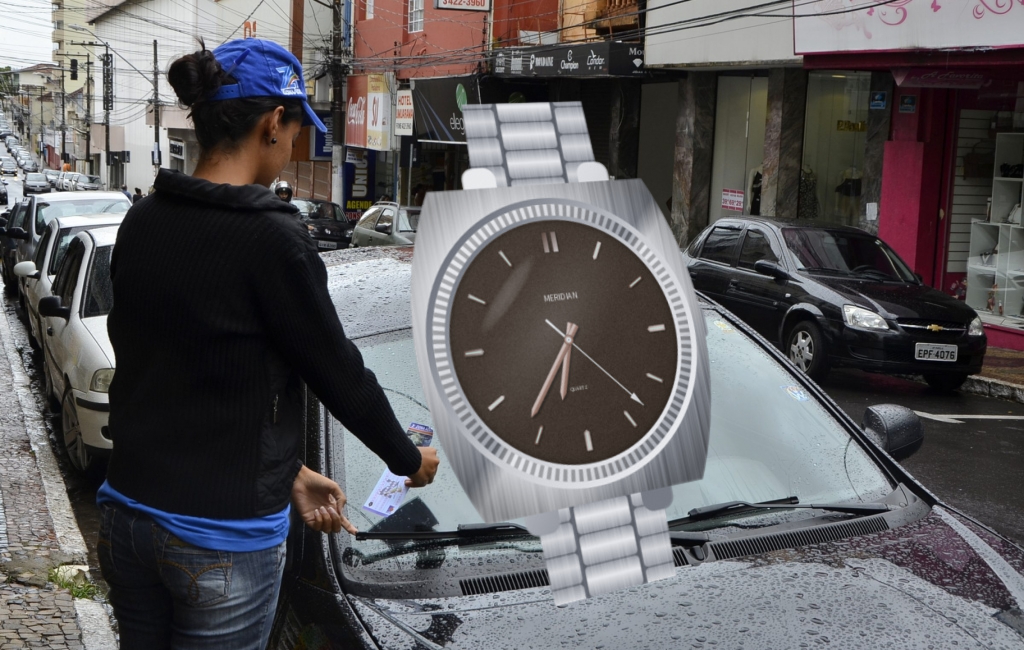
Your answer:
6 h 36 min 23 s
